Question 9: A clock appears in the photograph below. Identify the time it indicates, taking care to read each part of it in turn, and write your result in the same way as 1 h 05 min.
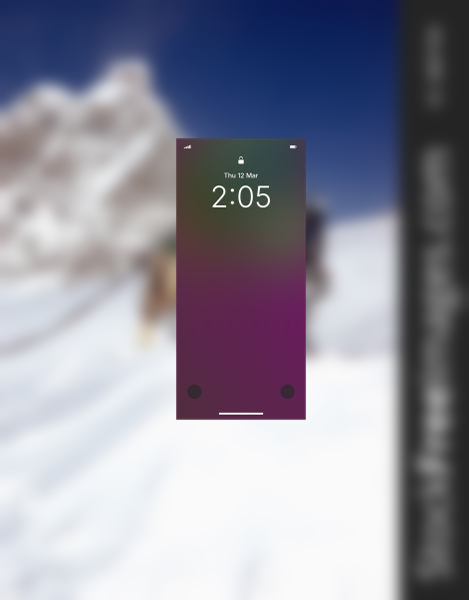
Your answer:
2 h 05 min
